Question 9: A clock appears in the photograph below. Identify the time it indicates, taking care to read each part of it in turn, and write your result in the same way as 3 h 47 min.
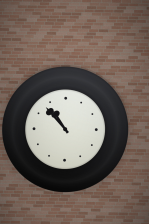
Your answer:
10 h 53 min
